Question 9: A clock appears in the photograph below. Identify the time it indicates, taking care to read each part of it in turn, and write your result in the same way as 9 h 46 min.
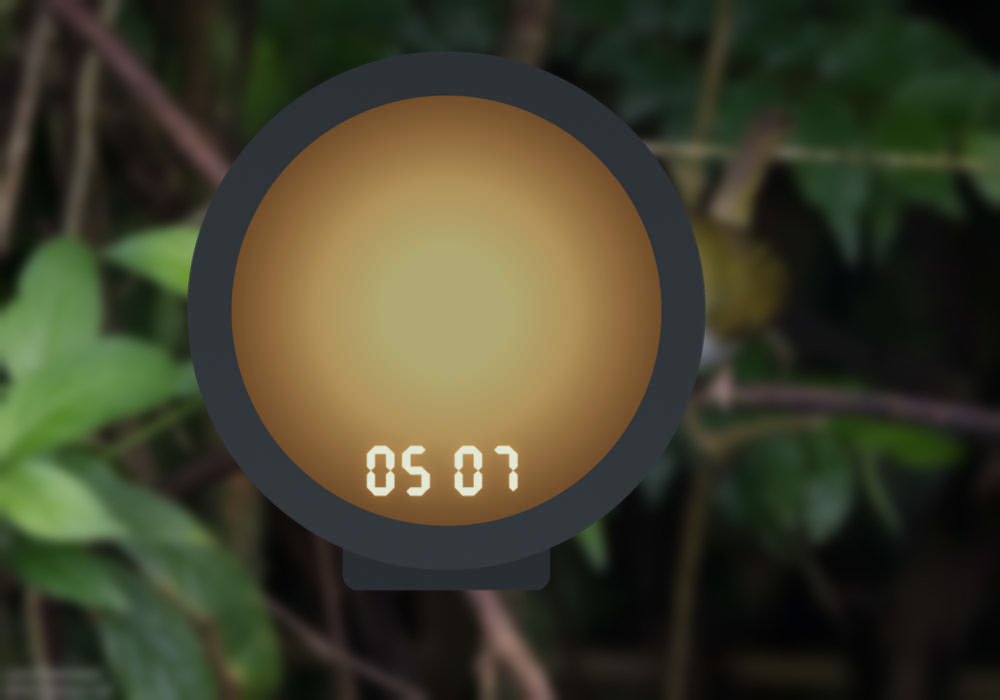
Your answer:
5 h 07 min
